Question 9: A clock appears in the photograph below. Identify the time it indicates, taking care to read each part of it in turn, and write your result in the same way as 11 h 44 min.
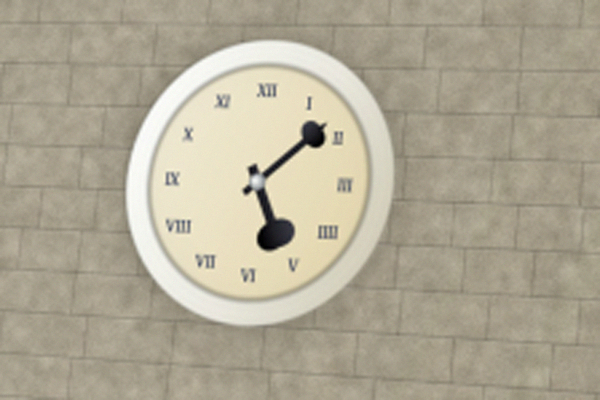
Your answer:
5 h 08 min
